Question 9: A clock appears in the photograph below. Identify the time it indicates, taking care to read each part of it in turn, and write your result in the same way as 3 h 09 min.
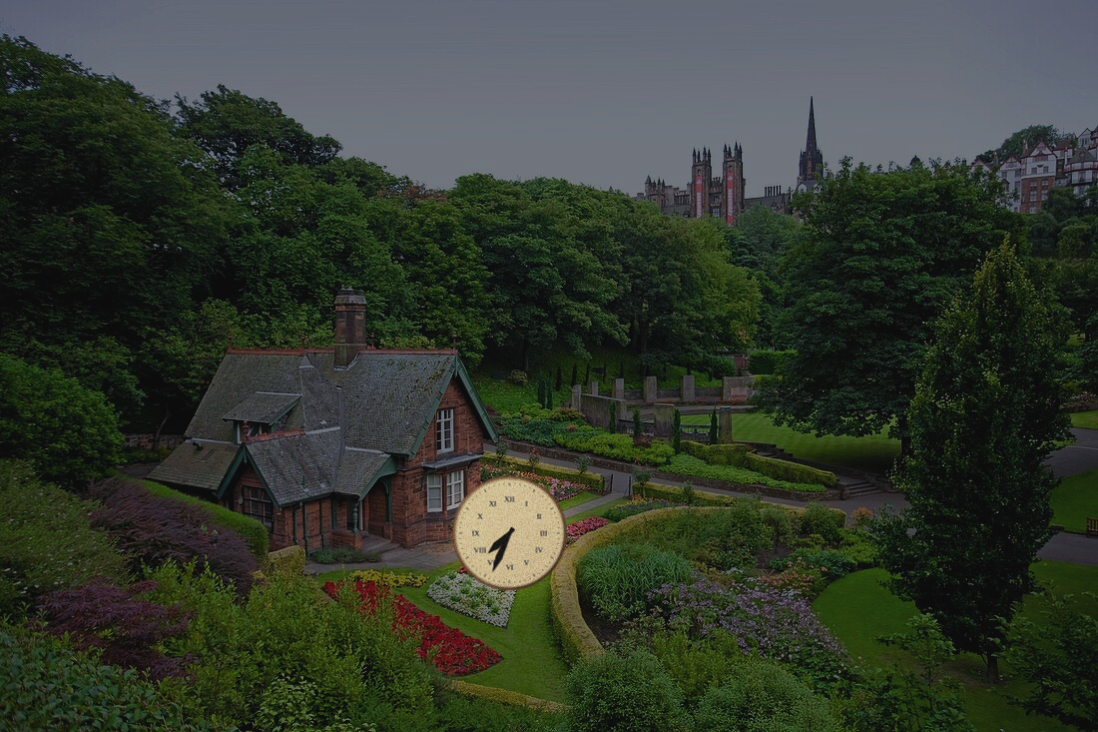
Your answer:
7 h 34 min
